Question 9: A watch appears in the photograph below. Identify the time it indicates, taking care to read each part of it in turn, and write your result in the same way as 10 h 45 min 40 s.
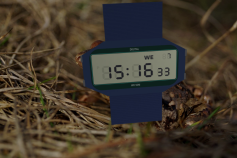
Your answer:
15 h 16 min 33 s
